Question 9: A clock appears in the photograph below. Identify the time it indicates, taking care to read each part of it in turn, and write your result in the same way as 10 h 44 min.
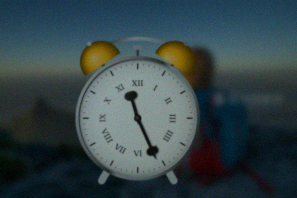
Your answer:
11 h 26 min
